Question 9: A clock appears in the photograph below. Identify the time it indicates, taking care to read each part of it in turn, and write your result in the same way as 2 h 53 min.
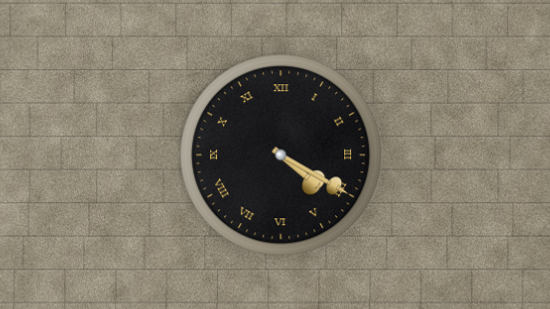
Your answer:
4 h 20 min
